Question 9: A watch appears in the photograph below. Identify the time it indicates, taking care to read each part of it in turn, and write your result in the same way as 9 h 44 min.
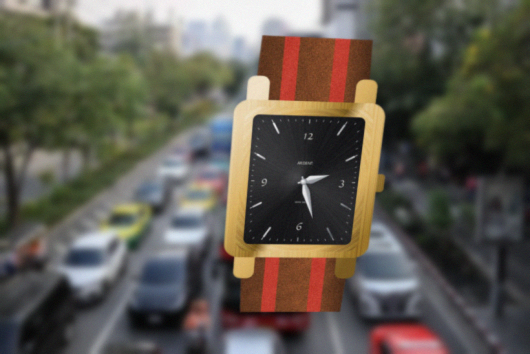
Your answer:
2 h 27 min
